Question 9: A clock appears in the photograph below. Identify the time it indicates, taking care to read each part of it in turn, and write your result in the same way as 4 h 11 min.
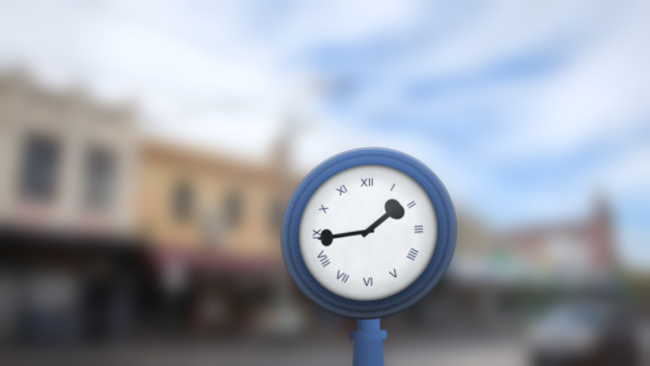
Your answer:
1 h 44 min
